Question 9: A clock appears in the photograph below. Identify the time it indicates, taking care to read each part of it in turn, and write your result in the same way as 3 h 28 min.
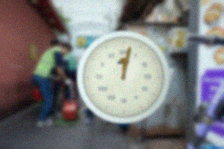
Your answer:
12 h 02 min
